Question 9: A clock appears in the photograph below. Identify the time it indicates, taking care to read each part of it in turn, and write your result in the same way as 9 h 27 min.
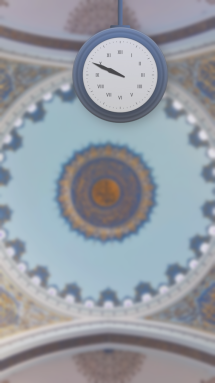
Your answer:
9 h 49 min
